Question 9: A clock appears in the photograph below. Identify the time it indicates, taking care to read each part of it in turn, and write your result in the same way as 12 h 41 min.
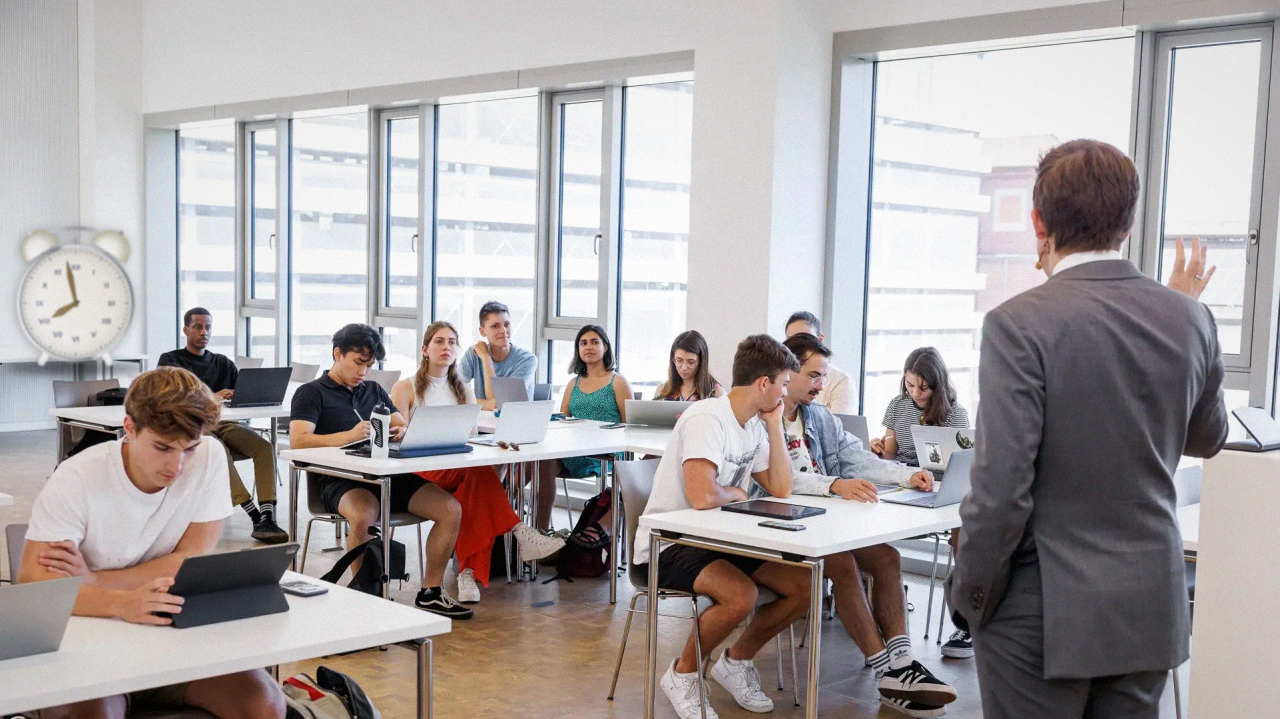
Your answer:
7 h 58 min
